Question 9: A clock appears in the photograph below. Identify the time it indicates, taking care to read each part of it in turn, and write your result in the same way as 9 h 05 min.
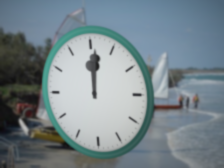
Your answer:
12 h 01 min
